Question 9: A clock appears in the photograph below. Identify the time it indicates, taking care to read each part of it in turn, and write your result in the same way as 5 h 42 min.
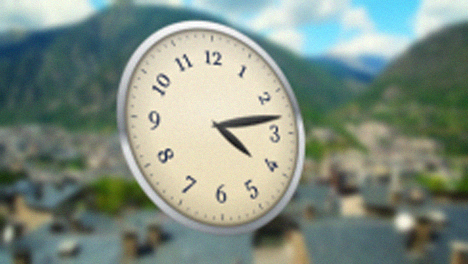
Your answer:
4 h 13 min
